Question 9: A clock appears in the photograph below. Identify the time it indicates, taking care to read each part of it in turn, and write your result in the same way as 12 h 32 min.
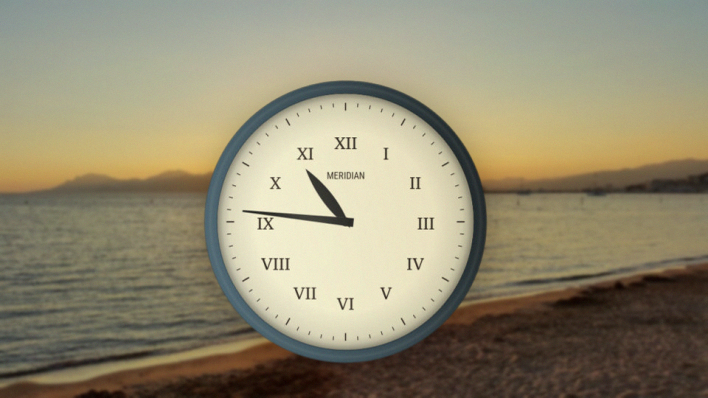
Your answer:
10 h 46 min
